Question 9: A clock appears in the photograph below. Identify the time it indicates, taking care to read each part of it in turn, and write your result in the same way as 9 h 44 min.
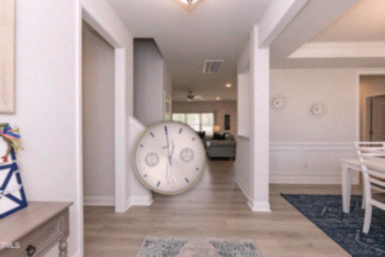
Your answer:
12 h 32 min
